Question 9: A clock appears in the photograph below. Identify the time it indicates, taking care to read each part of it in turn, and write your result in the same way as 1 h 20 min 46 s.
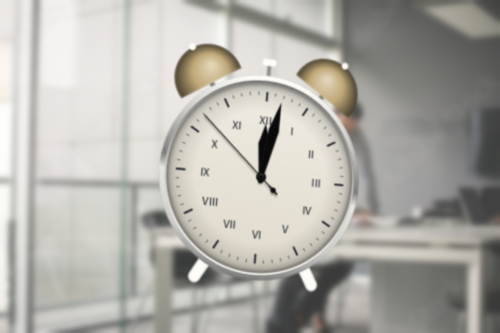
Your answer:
12 h 01 min 52 s
